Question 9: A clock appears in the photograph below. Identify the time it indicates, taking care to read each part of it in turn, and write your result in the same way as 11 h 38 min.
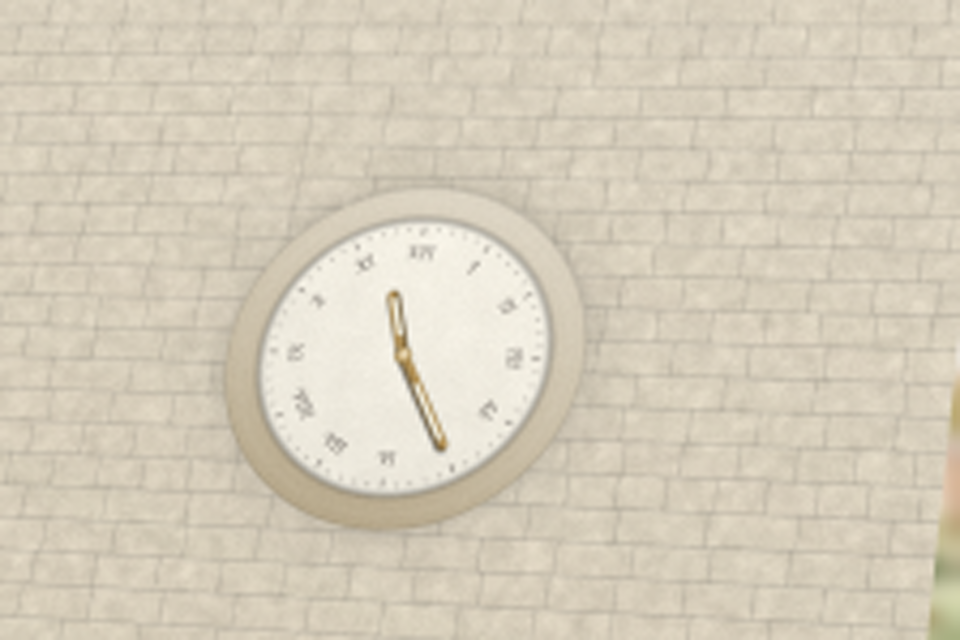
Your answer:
11 h 25 min
